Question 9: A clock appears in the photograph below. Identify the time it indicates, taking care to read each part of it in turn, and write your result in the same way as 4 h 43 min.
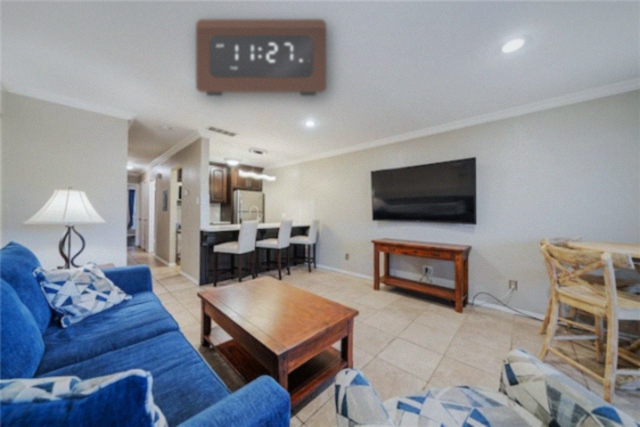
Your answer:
11 h 27 min
